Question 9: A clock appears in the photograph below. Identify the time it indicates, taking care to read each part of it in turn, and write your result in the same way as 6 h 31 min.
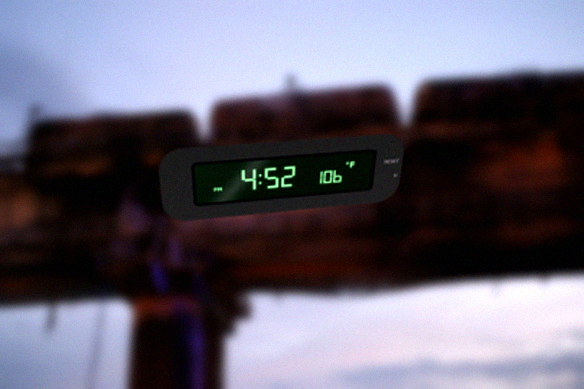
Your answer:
4 h 52 min
